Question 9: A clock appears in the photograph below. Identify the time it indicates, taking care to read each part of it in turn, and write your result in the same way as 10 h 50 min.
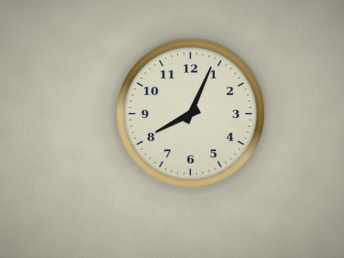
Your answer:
8 h 04 min
